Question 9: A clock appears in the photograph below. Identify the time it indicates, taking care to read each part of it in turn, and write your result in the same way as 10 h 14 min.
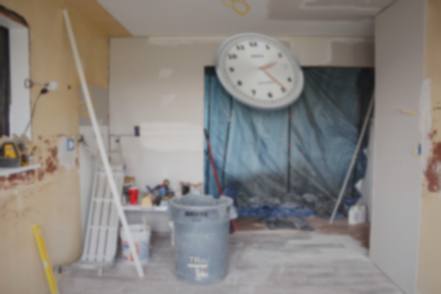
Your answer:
2 h 24 min
